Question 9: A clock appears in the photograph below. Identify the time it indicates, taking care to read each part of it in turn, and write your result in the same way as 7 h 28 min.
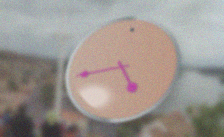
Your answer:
4 h 42 min
